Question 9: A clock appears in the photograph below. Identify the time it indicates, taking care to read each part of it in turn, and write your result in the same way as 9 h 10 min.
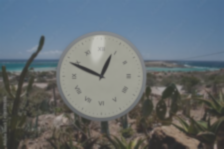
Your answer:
12 h 49 min
